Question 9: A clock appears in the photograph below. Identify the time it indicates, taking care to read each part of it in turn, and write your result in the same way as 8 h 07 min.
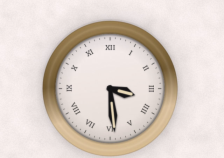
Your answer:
3 h 29 min
